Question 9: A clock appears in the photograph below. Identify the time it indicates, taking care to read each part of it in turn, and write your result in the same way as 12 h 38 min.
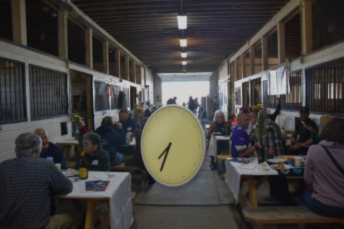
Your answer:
7 h 34 min
